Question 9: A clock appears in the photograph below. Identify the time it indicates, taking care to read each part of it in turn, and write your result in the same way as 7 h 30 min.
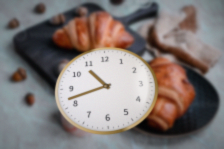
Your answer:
10 h 42 min
